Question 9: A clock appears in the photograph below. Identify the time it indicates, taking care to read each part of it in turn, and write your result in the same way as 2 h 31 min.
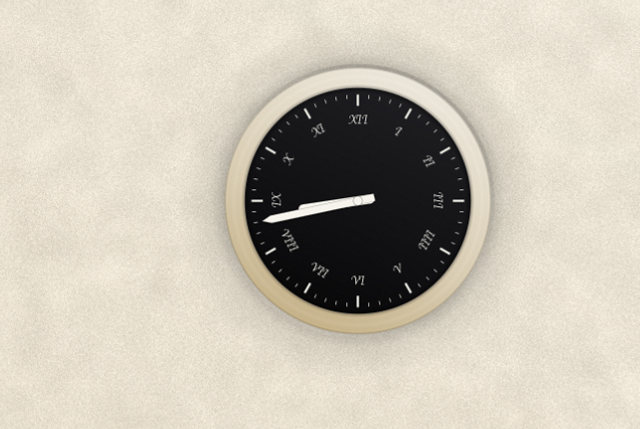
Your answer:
8 h 43 min
